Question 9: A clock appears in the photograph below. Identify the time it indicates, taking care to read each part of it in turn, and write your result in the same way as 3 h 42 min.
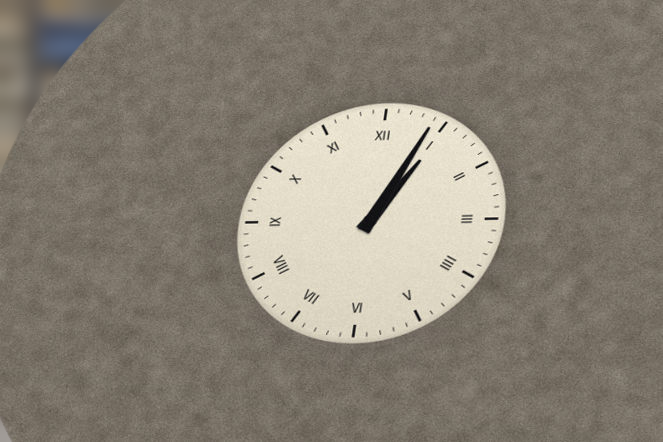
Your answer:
1 h 04 min
